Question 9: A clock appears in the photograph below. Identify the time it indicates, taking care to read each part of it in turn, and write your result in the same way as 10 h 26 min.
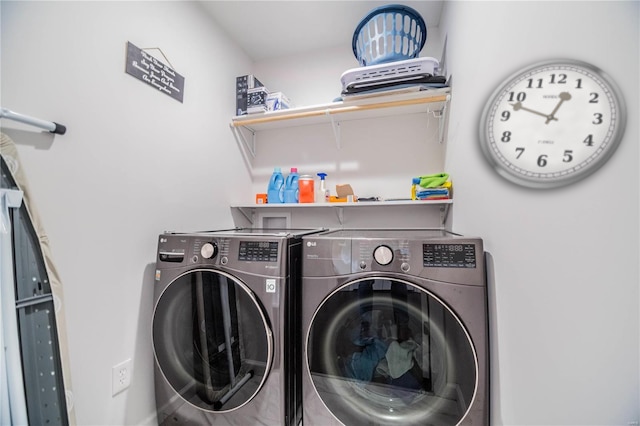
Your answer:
12 h 48 min
